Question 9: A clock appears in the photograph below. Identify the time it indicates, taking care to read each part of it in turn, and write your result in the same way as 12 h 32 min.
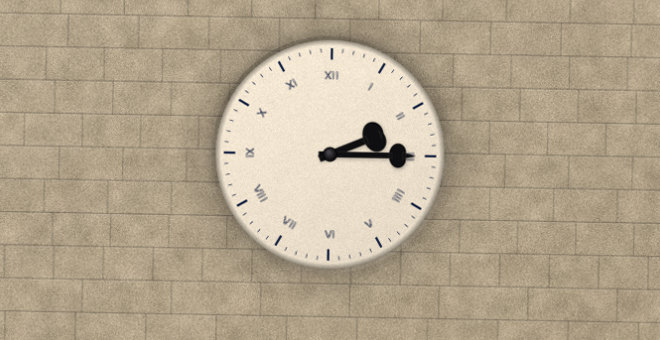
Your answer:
2 h 15 min
